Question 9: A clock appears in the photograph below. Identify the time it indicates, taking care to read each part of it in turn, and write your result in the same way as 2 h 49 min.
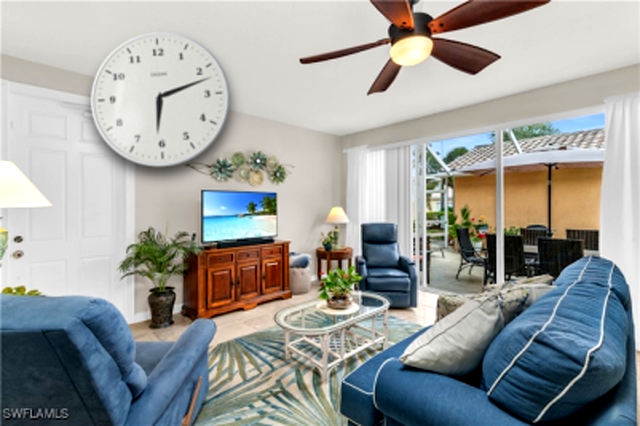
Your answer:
6 h 12 min
